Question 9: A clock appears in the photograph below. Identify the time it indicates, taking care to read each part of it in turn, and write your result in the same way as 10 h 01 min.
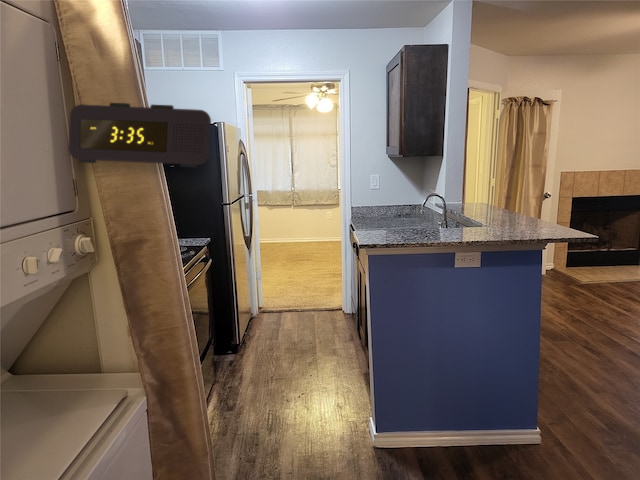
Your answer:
3 h 35 min
